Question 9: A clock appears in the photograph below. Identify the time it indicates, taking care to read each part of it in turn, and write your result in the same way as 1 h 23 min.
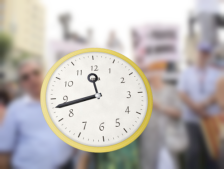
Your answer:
11 h 43 min
